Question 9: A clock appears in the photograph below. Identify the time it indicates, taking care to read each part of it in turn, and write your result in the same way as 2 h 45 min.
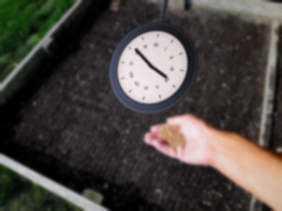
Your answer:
3 h 51 min
